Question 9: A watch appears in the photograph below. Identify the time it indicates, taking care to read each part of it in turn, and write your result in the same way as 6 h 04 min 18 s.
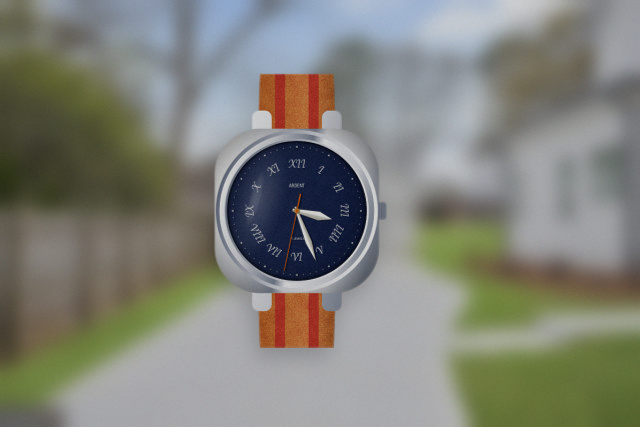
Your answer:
3 h 26 min 32 s
